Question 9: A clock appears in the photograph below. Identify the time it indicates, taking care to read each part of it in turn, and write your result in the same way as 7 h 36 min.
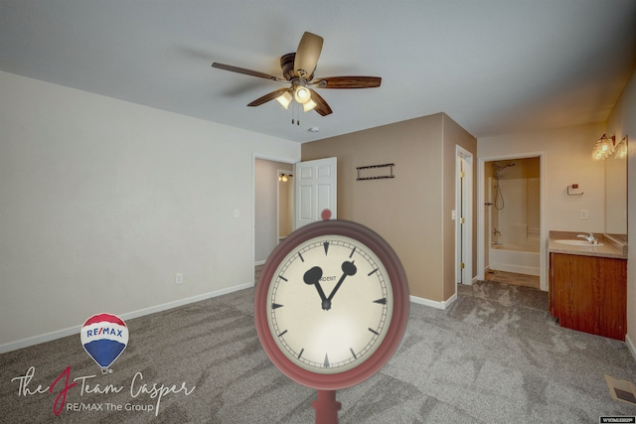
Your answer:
11 h 06 min
